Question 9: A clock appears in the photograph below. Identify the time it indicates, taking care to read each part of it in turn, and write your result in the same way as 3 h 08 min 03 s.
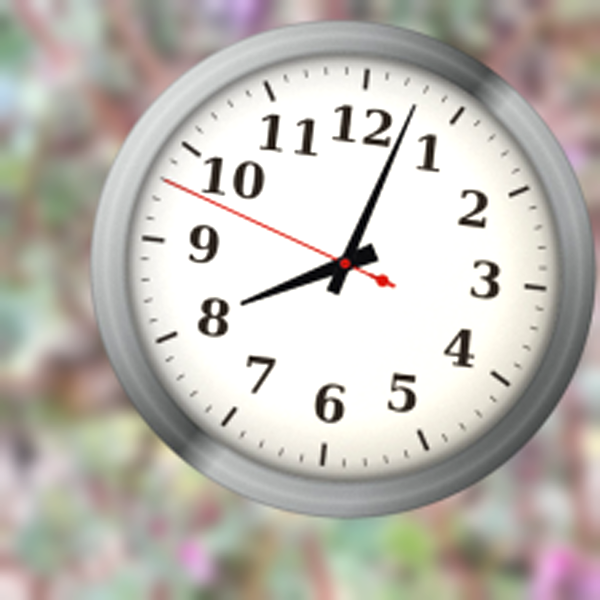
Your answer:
8 h 02 min 48 s
